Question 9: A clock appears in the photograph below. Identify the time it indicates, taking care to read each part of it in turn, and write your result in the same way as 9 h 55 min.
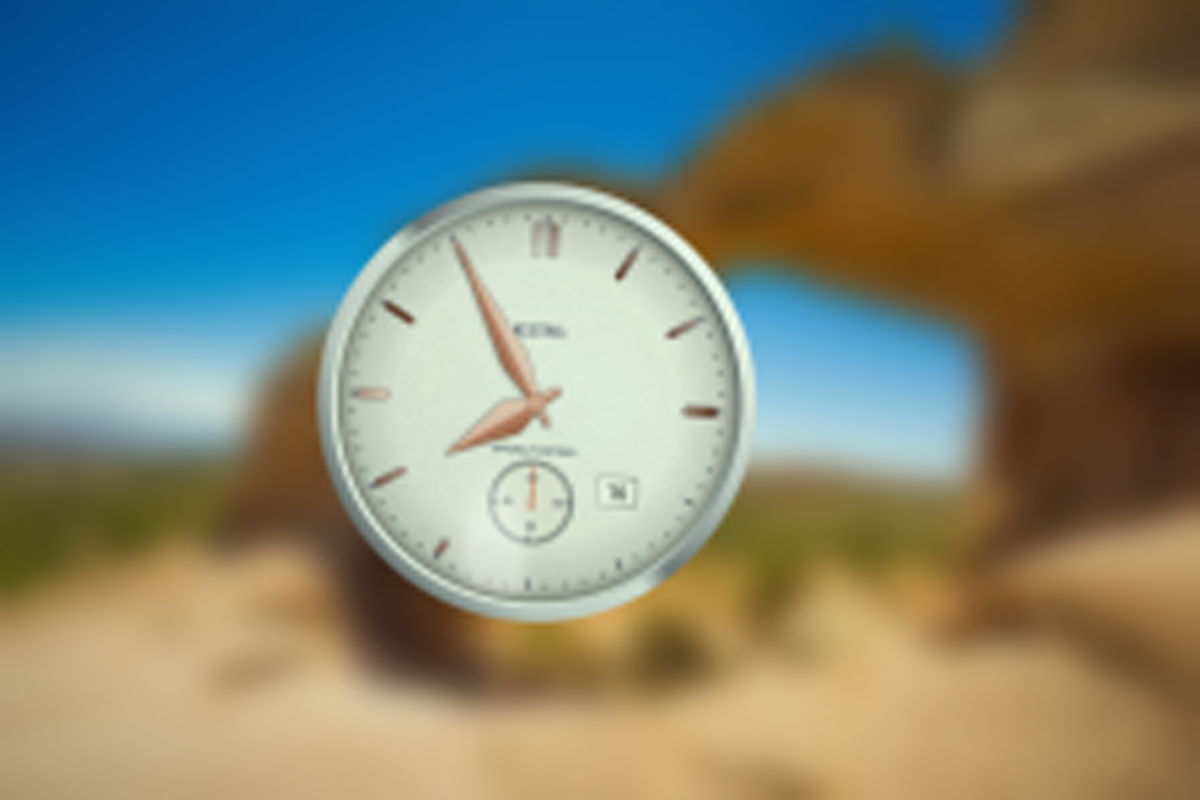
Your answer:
7 h 55 min
